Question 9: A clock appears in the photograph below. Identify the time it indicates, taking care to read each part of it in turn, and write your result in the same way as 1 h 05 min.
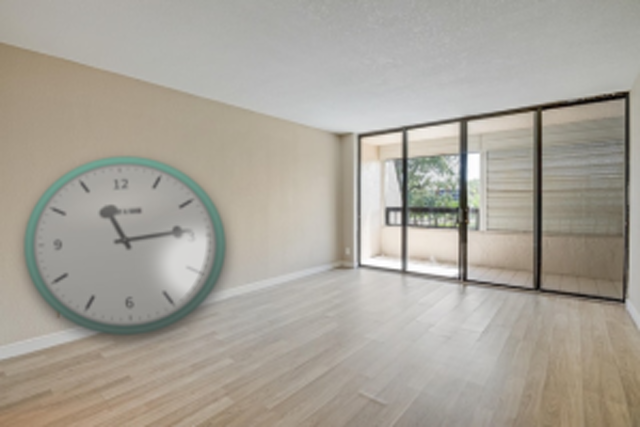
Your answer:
11 h 14 min
